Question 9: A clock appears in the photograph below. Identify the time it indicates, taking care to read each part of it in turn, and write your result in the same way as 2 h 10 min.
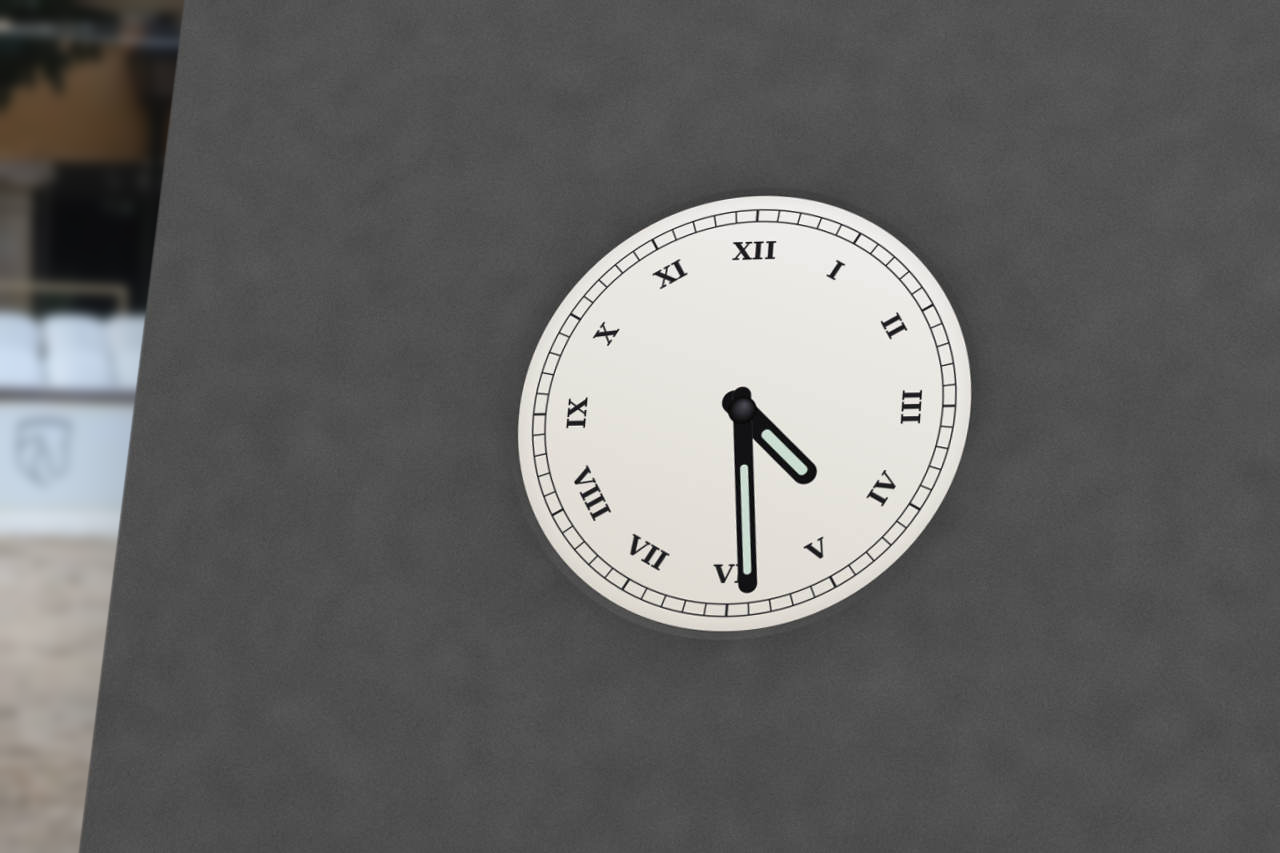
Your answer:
4 h 29 min
